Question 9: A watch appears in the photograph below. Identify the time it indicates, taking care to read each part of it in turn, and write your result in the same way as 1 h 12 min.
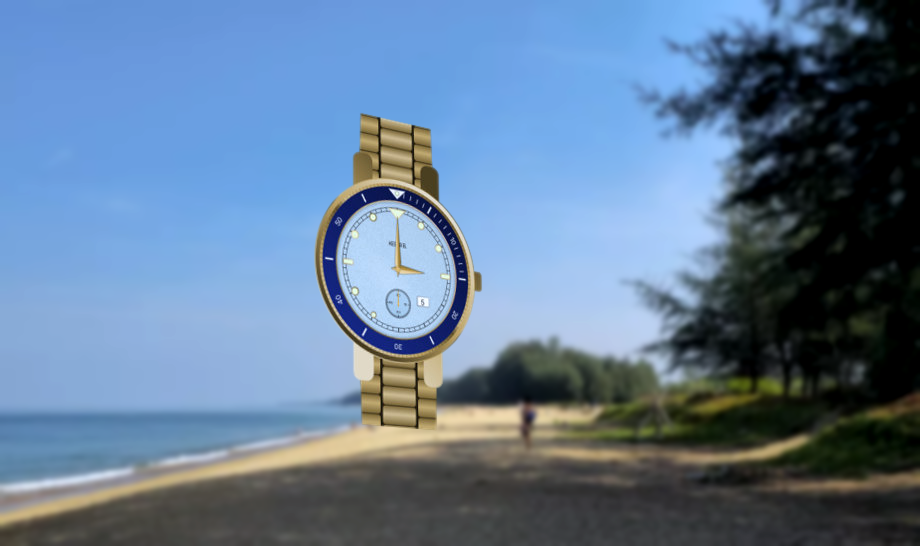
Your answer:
3 h 00 min
